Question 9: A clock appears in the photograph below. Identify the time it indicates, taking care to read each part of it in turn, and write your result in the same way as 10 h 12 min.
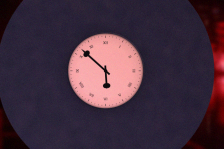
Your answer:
5 h 52 min
